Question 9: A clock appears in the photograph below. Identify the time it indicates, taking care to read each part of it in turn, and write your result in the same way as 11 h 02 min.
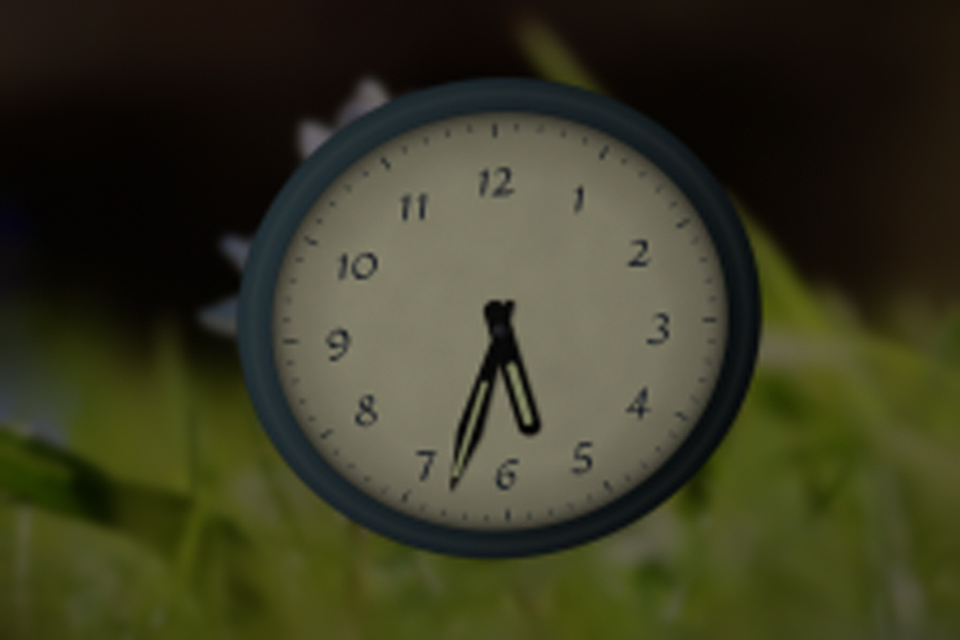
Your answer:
5 h 33 min
